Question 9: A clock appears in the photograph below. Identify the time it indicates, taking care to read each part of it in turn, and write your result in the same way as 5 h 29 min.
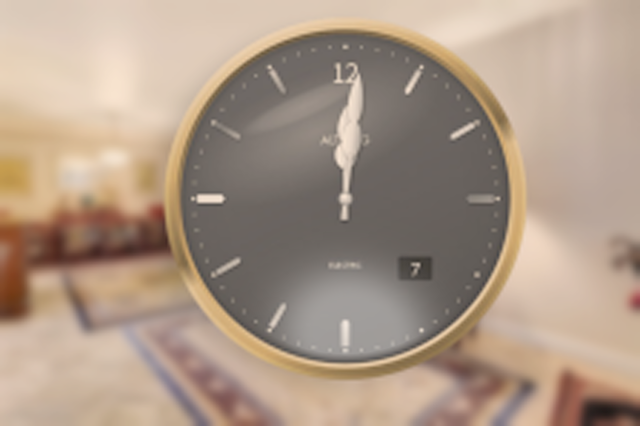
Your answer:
12 h 01 min
